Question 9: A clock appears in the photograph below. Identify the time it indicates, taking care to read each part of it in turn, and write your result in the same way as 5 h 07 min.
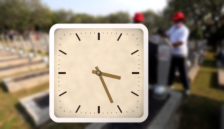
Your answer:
3 h 26 min
